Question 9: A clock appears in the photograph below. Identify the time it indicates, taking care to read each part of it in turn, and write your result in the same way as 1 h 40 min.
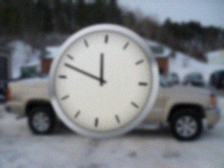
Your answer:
11 h 48 min
